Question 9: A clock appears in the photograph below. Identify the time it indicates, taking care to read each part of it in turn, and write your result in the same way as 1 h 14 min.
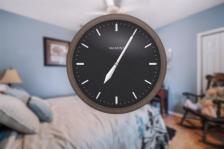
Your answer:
7 h 05 min
